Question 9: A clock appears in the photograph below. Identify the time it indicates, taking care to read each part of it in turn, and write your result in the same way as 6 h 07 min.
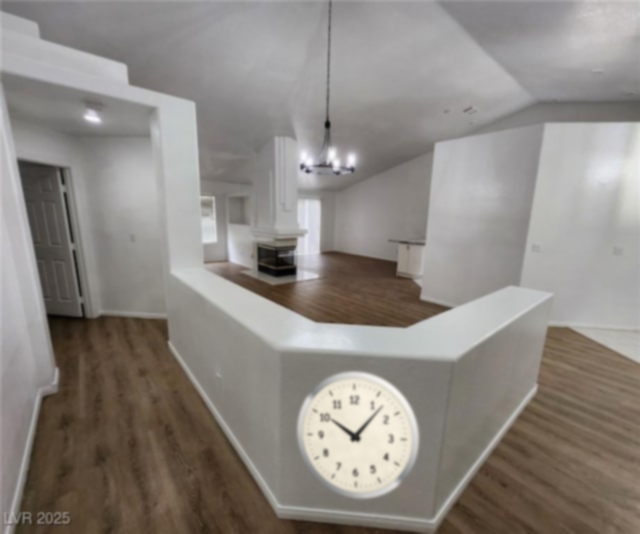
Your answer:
10 h 07 min
